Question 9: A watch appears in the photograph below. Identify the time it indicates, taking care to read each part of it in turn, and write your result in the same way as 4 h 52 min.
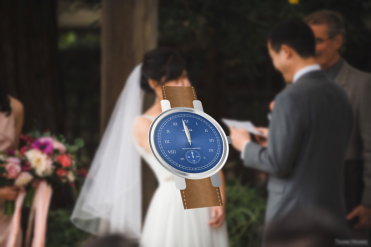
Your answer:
11 h 59 min
